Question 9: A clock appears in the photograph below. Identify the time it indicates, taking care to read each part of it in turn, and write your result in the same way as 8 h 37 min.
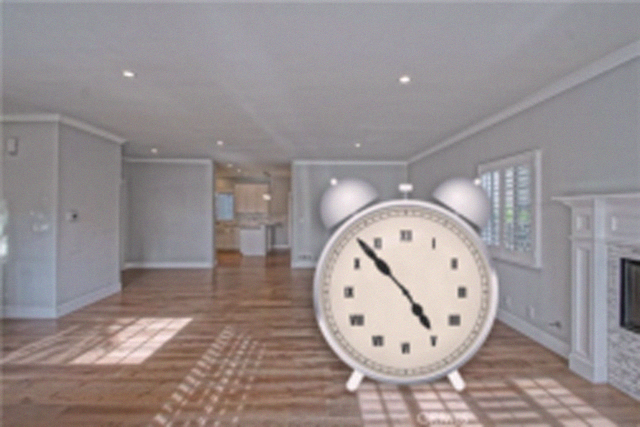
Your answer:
4 h 53 min
